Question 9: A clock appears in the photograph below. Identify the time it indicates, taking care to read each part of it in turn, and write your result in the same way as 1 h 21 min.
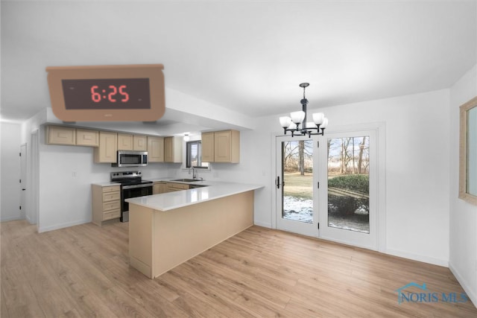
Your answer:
6 h 25 min
